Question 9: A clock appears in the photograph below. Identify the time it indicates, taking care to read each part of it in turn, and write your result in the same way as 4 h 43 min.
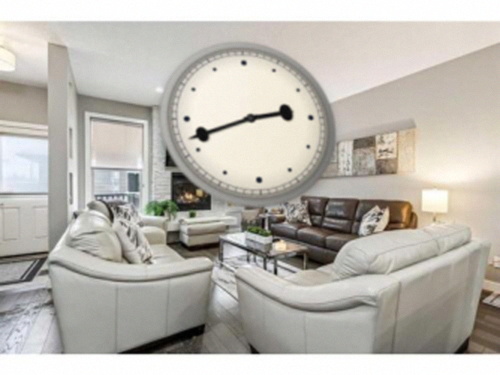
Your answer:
2 h 42 min
